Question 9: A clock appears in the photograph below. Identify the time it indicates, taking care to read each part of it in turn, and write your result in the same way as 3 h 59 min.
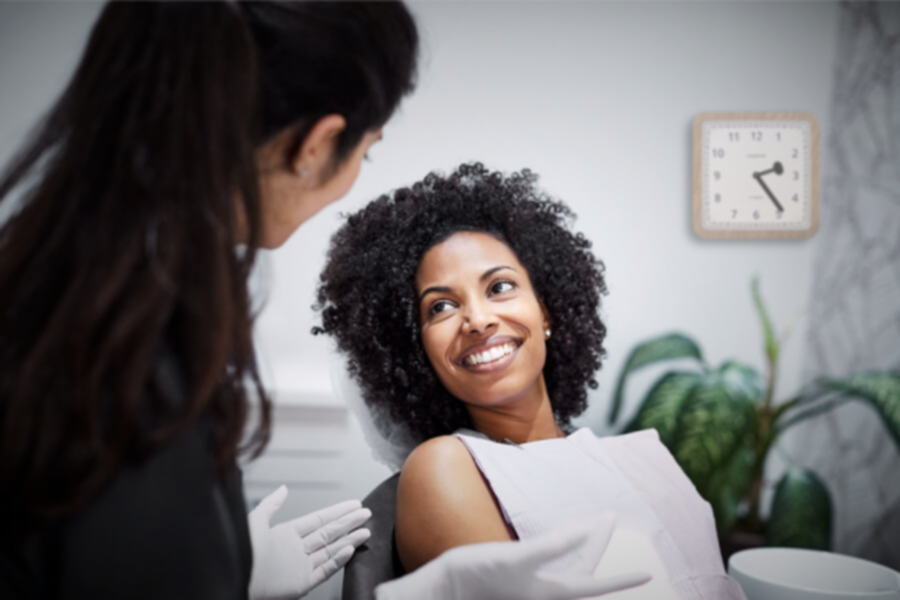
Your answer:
2 h 24 min
